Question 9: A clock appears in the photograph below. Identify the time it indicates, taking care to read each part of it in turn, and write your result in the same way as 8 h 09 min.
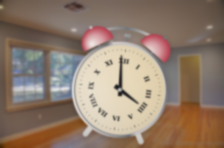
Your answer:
3 h 59 min
